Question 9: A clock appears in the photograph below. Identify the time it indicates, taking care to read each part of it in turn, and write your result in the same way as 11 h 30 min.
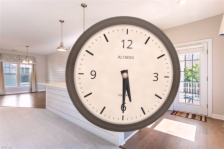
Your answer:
5 h 30 min
